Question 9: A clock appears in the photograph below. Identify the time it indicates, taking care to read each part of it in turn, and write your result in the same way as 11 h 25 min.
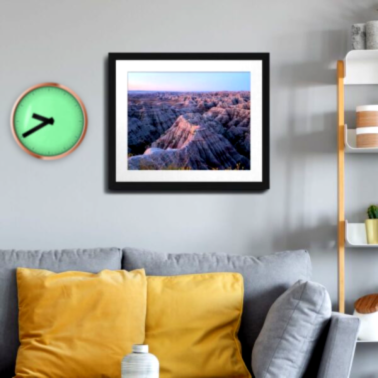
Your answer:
9 h 40 min
